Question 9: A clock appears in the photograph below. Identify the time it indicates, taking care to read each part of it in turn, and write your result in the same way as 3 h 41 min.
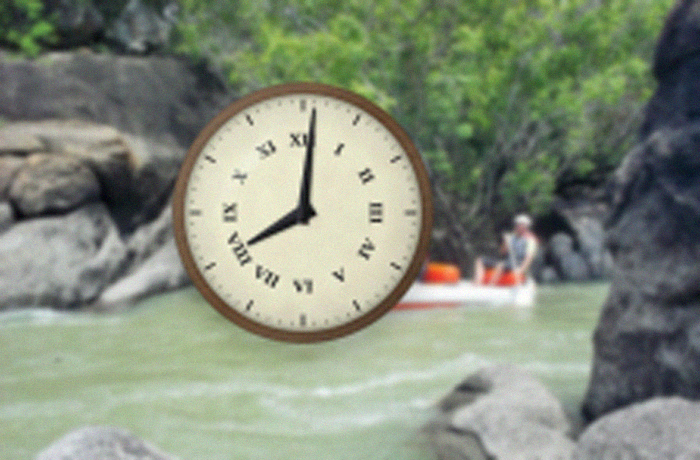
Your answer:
8 h 01 min
